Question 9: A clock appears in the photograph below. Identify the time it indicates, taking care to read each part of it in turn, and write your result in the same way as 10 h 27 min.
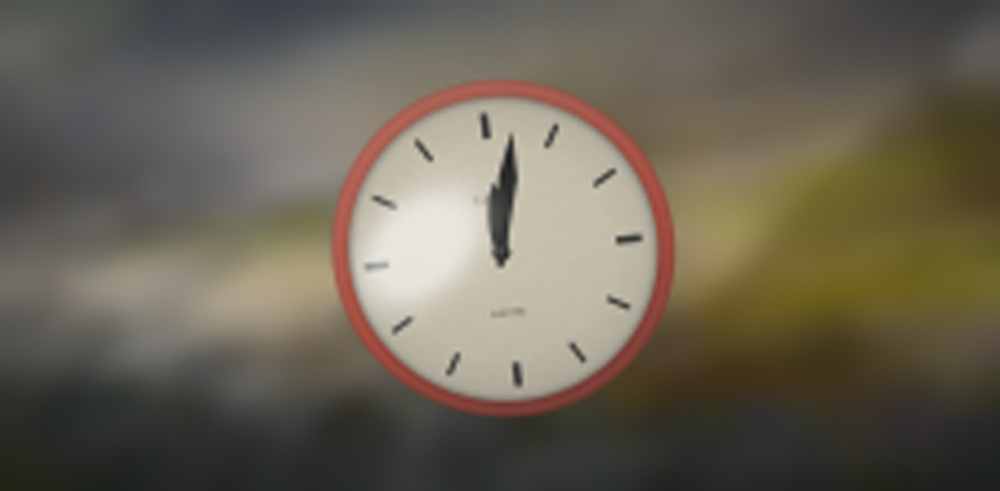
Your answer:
12 h 02 min
